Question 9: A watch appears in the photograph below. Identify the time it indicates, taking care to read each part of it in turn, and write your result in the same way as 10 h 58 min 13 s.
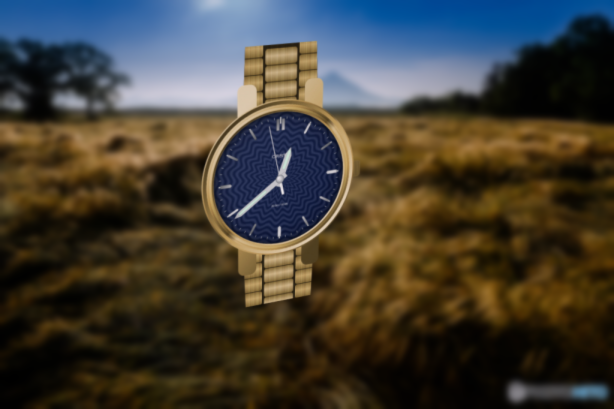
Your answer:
12 h 38 min 58 s
